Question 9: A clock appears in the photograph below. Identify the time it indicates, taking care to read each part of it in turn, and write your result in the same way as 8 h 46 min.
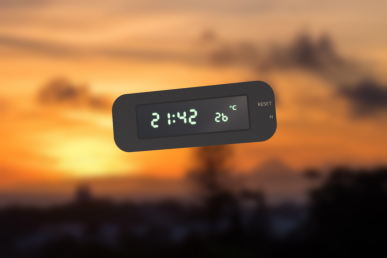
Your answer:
21 h 42 min
